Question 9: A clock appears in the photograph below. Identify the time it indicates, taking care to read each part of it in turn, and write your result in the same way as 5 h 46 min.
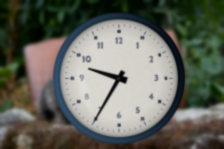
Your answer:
9 h 35 min
